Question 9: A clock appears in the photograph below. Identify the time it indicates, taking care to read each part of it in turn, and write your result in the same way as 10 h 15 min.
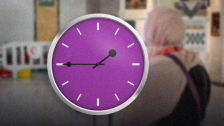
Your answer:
1 h 45 min
